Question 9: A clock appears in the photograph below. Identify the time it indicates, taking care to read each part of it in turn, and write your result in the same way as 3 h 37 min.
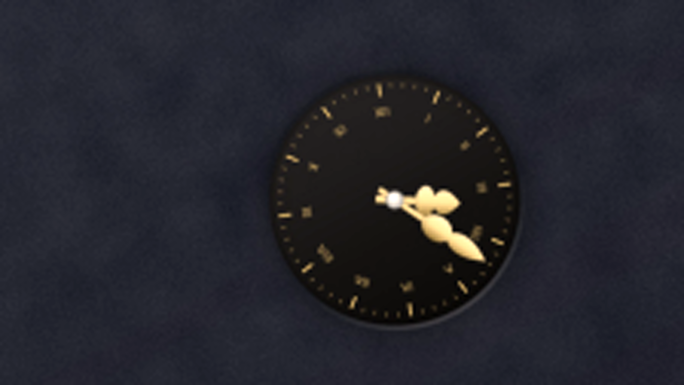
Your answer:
3 h 22 min
